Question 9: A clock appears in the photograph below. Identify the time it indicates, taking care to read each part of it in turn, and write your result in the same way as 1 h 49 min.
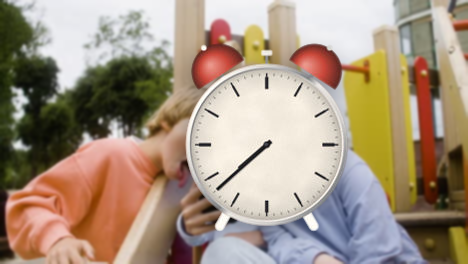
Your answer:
7 h 38 min
